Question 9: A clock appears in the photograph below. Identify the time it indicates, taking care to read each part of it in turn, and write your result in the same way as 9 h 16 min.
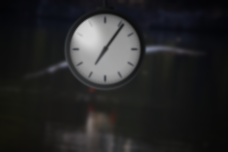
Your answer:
7 h 06 min
